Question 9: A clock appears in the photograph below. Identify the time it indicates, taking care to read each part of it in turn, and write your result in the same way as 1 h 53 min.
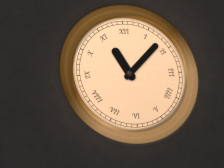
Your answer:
11 h 08 min
